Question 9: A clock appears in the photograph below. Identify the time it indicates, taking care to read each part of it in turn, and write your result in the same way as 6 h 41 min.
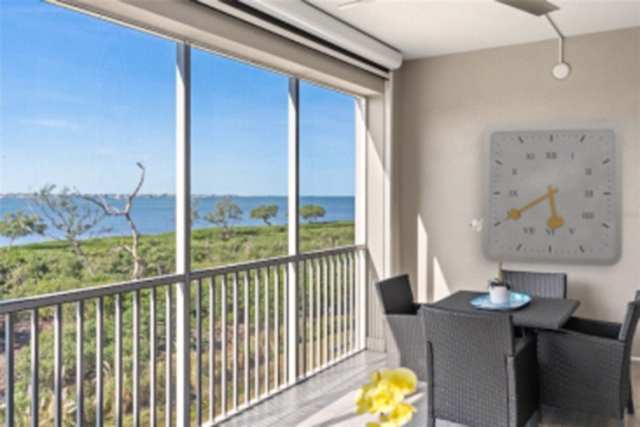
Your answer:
5 h 40 min
